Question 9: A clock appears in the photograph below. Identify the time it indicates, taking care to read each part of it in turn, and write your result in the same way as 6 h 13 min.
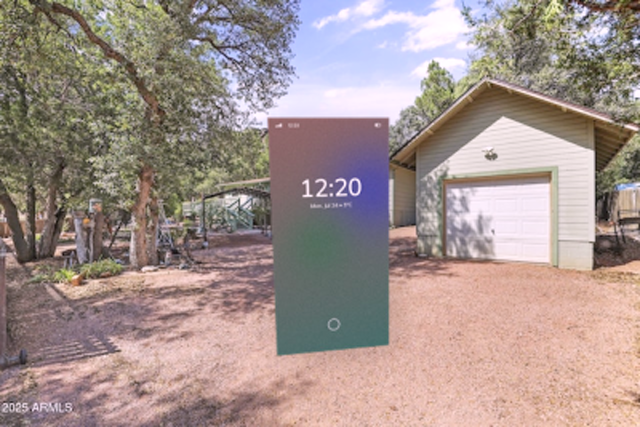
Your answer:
12 h 20 min
